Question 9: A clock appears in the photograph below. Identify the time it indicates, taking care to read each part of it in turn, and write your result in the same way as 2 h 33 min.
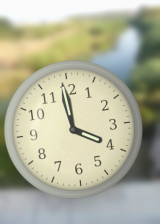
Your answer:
3 h 59 min
